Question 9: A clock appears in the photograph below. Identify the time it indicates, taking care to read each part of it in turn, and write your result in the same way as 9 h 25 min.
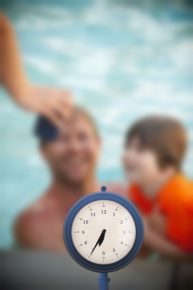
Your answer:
6 h 35 min
